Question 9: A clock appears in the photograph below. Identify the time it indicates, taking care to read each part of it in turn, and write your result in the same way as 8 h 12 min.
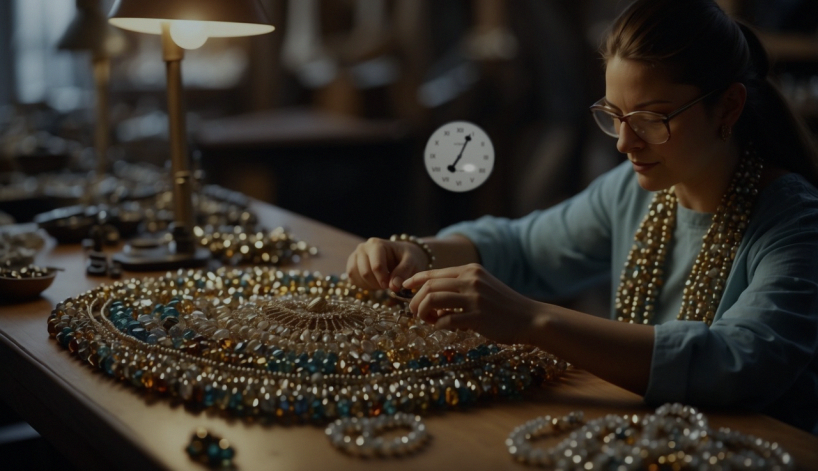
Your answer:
7 h 04 min
